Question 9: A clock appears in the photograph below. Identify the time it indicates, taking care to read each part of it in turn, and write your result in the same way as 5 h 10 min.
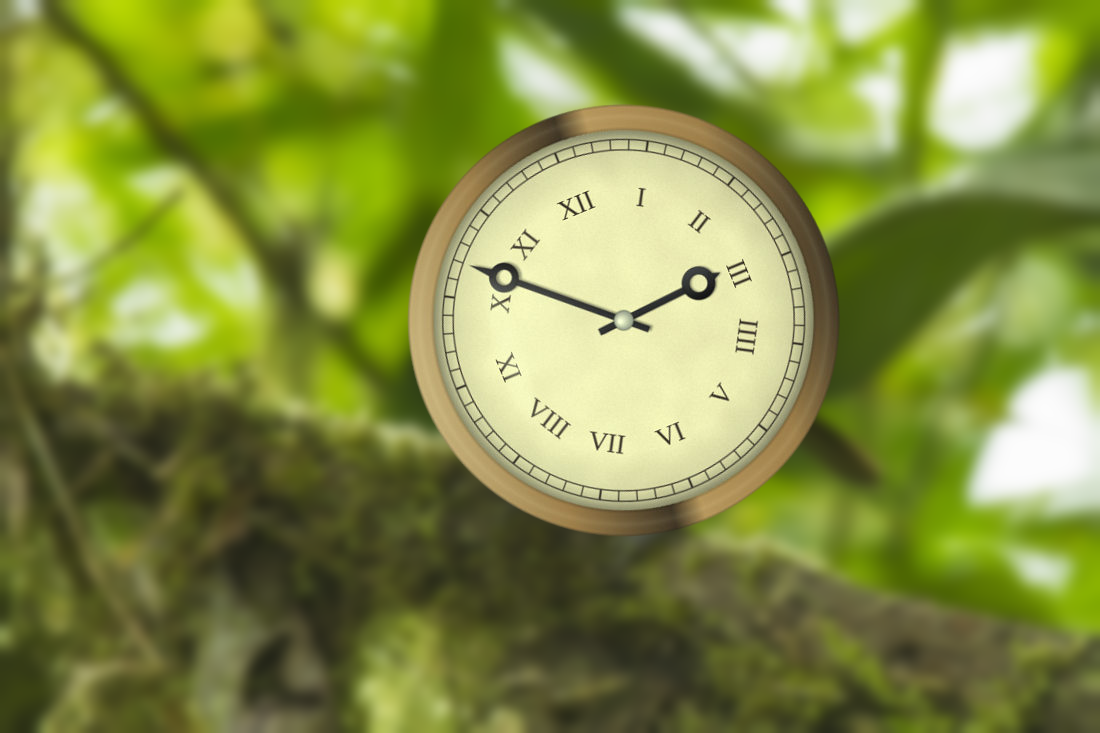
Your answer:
2 h 52 min
